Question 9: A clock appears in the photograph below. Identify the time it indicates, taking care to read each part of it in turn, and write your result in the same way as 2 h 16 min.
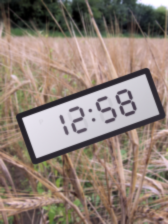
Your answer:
12 h 58 min
